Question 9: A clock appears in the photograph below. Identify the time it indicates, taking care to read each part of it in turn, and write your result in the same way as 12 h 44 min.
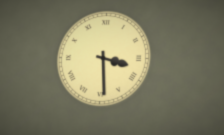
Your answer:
3 h 29 min
